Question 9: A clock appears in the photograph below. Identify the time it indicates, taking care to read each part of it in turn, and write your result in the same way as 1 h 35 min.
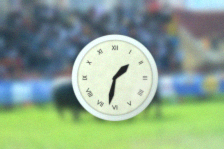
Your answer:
1 h 32 min
